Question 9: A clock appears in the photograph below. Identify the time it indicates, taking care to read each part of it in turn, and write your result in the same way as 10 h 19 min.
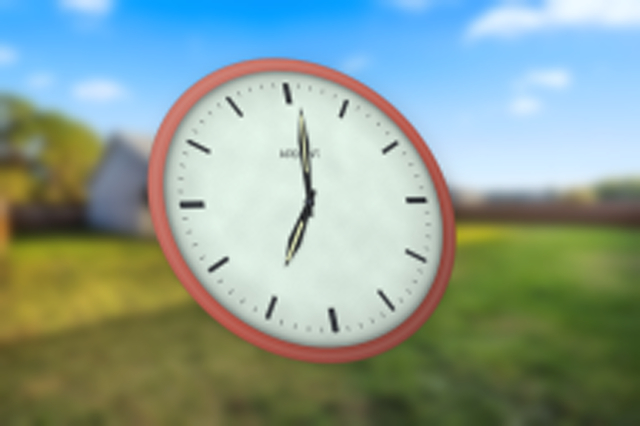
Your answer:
7 h 01 min
